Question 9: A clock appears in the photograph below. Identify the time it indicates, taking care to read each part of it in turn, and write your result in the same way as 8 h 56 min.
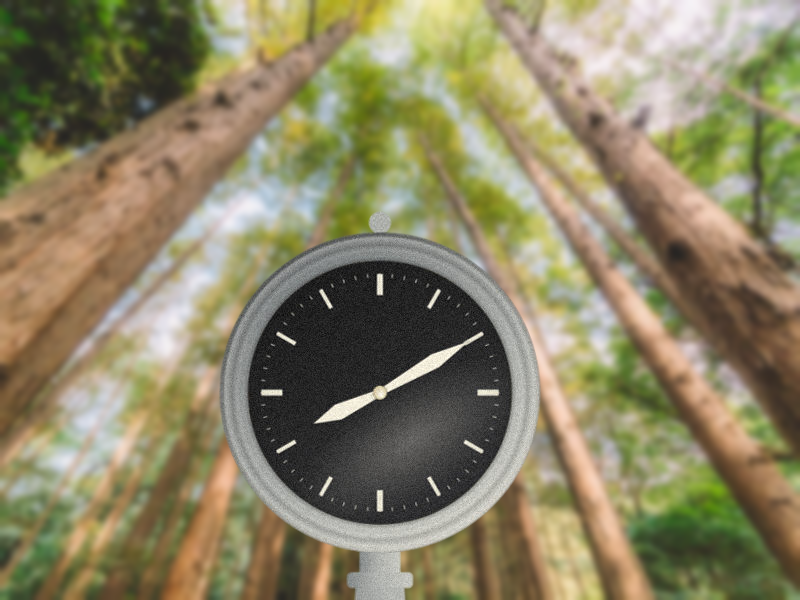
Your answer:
8 h 10 min
